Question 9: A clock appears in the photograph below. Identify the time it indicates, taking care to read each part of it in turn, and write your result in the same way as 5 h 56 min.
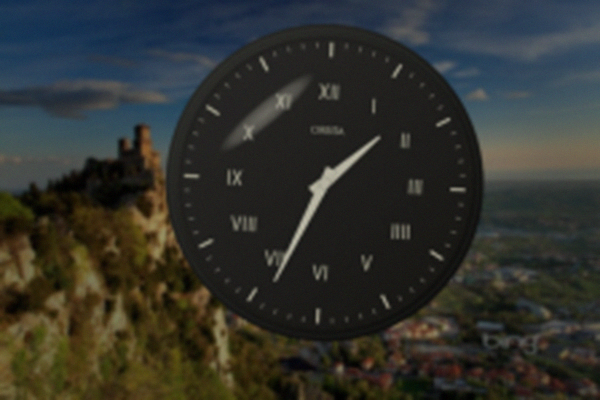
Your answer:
1 h 34 min
